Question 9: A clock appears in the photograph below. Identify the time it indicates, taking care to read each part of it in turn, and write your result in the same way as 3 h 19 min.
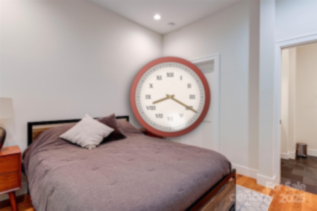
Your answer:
8 h 20 min
